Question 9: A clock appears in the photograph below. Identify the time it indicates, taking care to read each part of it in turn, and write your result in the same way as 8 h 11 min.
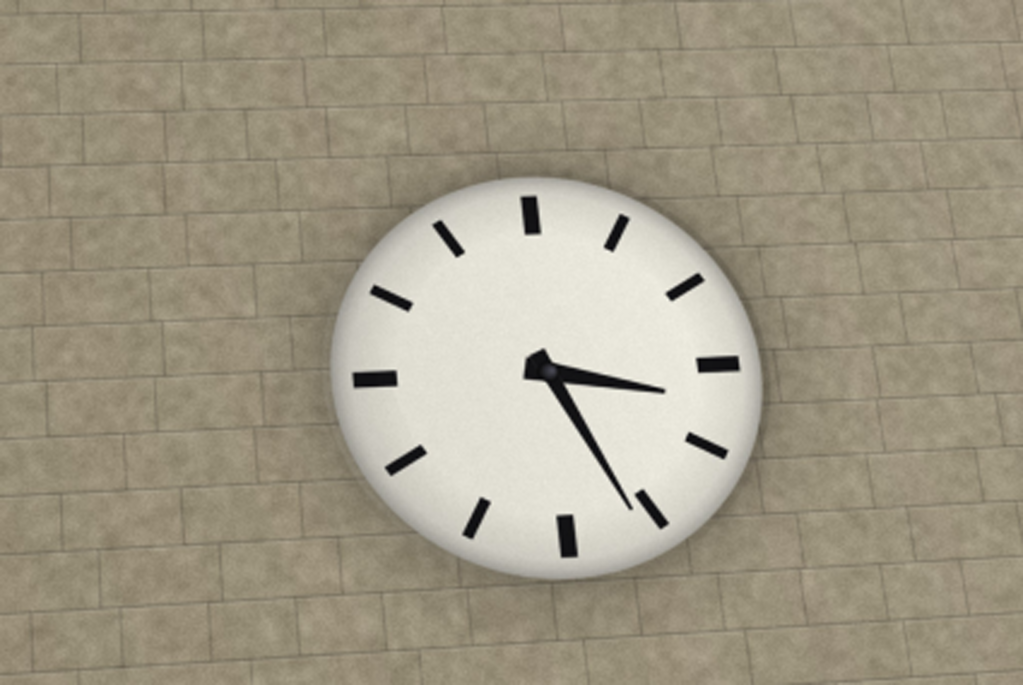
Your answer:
3 h 26 min
